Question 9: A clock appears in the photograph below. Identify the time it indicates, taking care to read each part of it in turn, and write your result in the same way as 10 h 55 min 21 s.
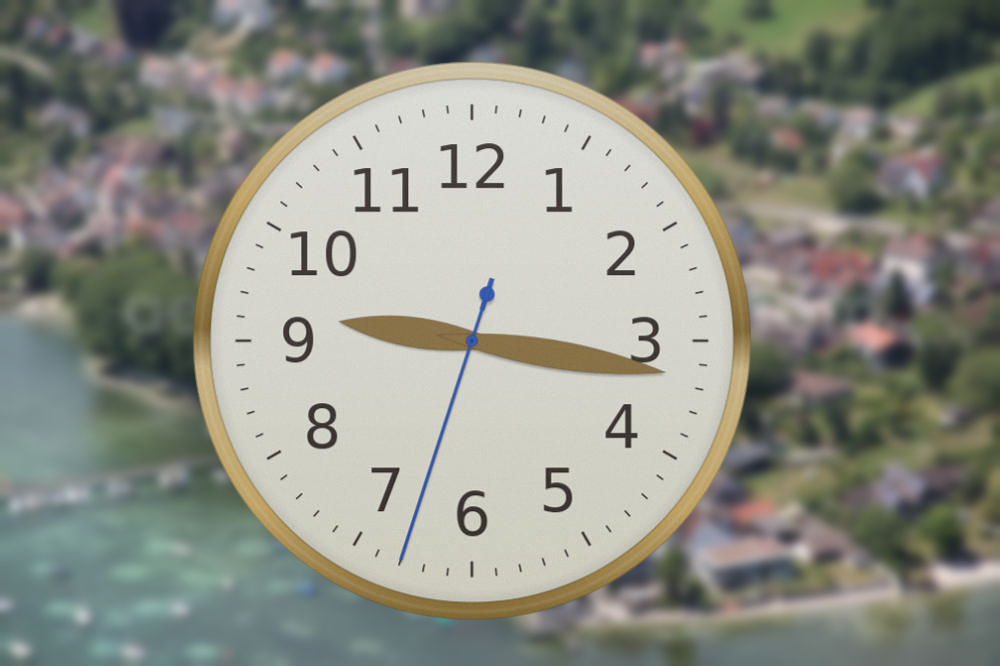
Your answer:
9 h 16 min 33 s
